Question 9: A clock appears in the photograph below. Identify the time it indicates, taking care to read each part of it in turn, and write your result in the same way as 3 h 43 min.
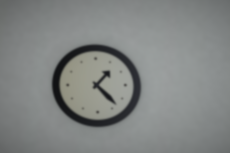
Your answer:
1 h 23 min
